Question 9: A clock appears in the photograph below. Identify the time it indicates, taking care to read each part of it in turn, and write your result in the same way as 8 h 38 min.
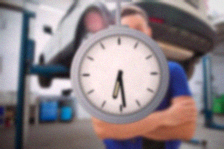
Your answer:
6 h 29 min
